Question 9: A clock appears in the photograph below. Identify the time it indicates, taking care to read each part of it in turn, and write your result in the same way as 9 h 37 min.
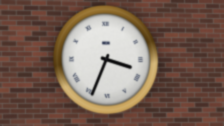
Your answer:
3 h 34 min
